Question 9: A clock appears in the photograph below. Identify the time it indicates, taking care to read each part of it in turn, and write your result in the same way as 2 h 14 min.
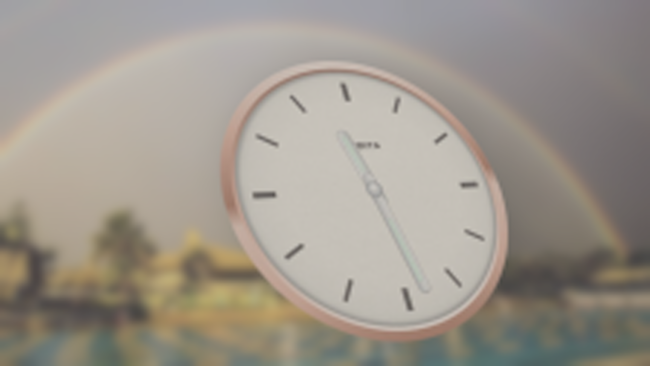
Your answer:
11 h 28 min
